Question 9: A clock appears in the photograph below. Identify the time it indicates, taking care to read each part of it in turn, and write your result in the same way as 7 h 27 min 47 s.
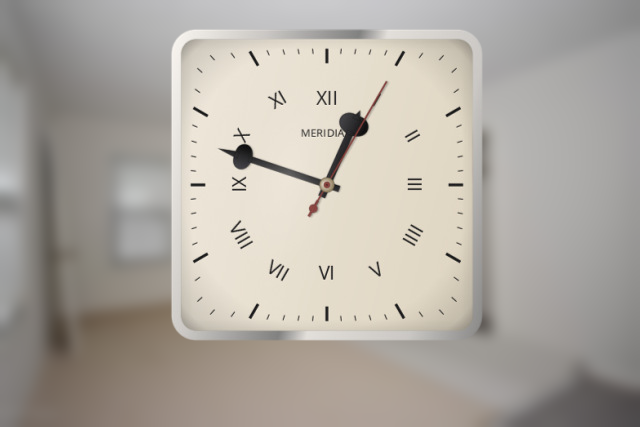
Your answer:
12 h 48 min 05 s
